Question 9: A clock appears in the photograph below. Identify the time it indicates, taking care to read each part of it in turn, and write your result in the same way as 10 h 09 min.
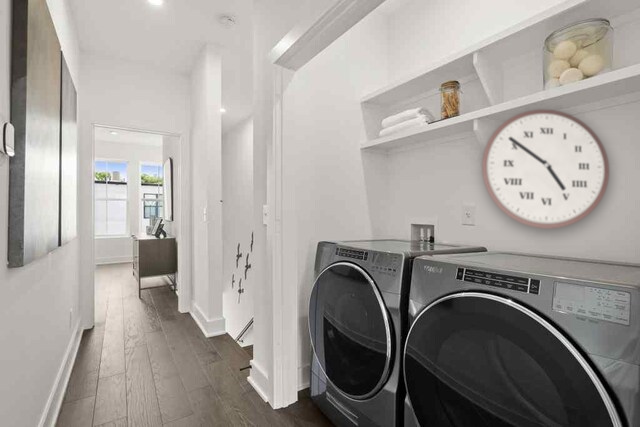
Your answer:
4 h 51 min
